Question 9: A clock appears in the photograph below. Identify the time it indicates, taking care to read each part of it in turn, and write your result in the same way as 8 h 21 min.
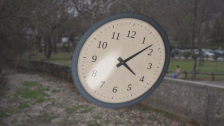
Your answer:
4 h 08 min
